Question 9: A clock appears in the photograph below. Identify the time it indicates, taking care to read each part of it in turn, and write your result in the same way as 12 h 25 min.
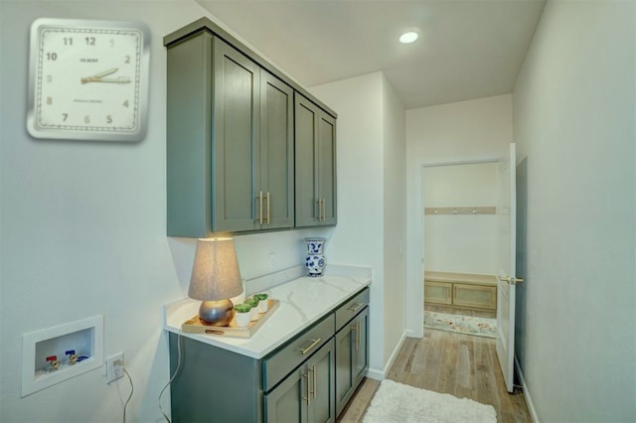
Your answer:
2 h 15 min
